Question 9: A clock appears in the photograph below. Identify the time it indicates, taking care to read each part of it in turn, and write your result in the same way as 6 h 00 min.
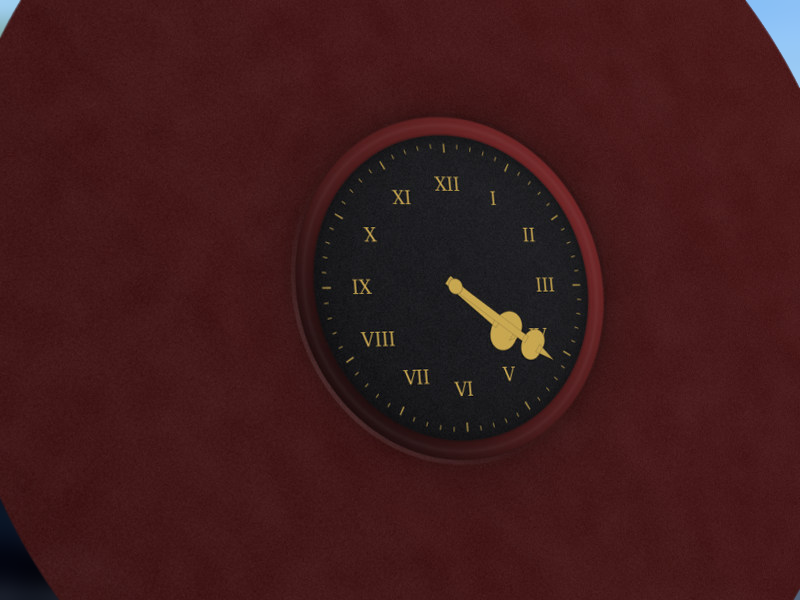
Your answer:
4 h 21 min
